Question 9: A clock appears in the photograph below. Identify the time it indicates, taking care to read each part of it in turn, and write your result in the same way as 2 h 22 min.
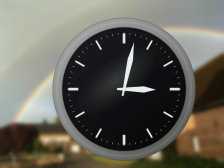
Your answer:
3 h 02 min
